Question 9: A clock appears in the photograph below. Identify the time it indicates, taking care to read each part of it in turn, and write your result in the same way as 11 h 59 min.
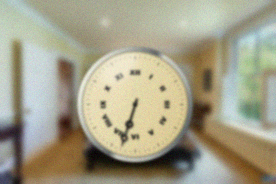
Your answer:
6 h 33 min
